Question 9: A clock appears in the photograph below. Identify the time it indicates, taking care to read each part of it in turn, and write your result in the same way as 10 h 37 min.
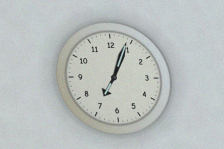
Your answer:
7 h 04 min
